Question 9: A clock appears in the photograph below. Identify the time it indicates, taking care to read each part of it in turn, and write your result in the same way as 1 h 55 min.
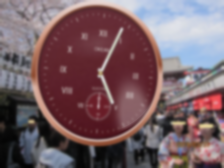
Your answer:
5 h 04 min
